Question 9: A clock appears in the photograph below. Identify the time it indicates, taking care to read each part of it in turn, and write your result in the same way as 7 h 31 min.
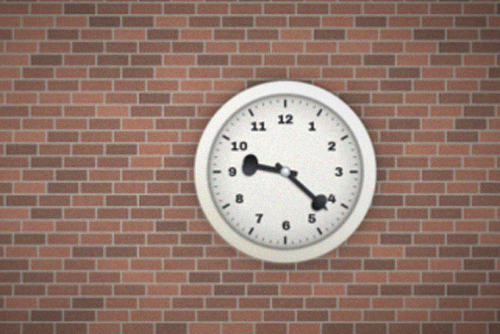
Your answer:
9 h 22 min
